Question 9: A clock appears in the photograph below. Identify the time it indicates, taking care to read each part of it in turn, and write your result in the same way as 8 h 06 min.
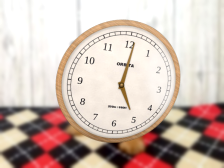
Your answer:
5 h 01 min
